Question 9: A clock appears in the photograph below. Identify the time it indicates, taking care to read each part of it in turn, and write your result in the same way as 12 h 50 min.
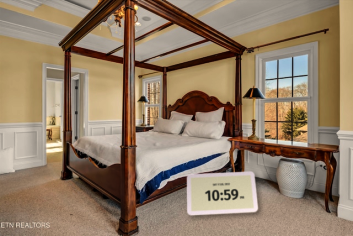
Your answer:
10 h 59 min
